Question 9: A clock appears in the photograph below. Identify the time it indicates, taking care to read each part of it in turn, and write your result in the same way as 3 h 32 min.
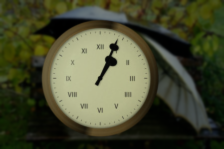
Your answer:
1 h 04 min
